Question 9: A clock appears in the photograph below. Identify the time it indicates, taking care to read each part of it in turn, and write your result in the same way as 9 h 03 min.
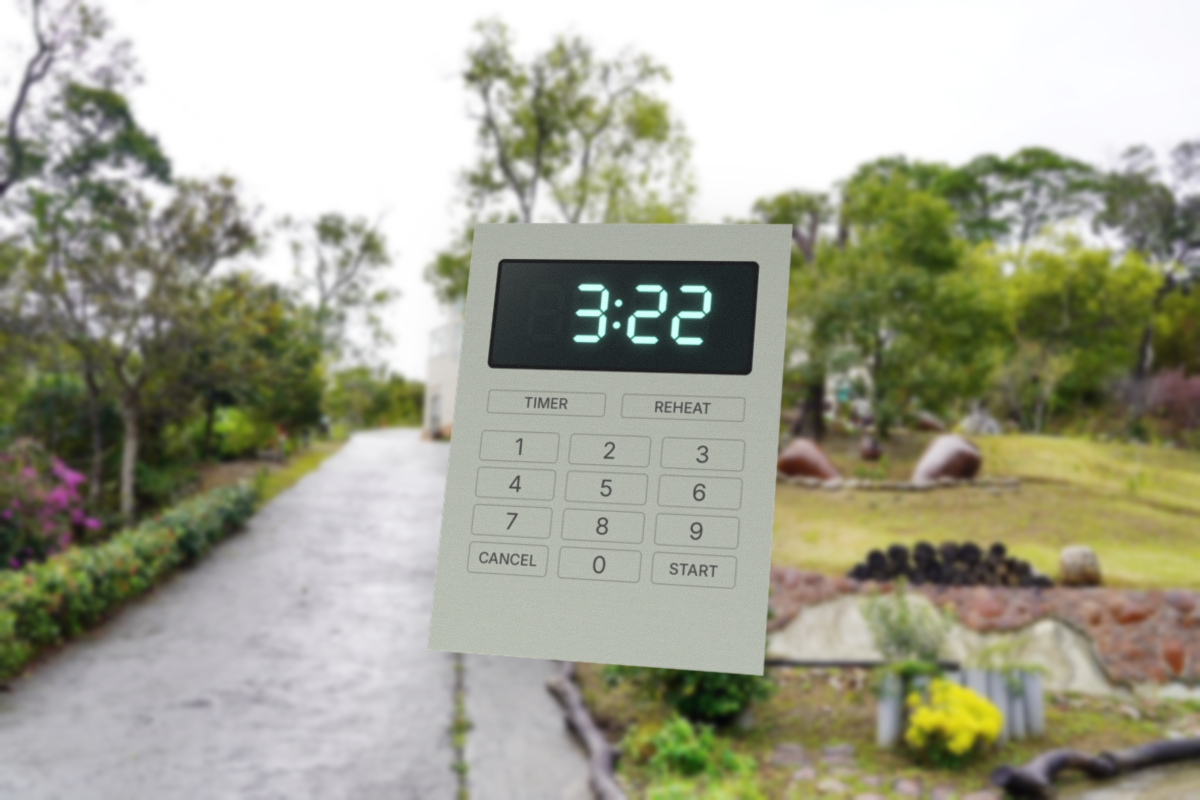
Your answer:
3 h 22 min
